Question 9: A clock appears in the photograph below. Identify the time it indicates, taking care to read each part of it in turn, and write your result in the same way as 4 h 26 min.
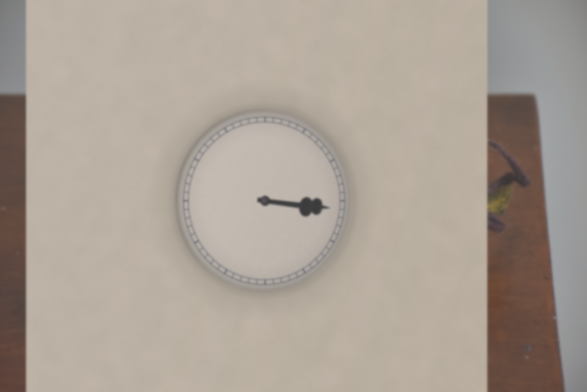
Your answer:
3 h 16 min
